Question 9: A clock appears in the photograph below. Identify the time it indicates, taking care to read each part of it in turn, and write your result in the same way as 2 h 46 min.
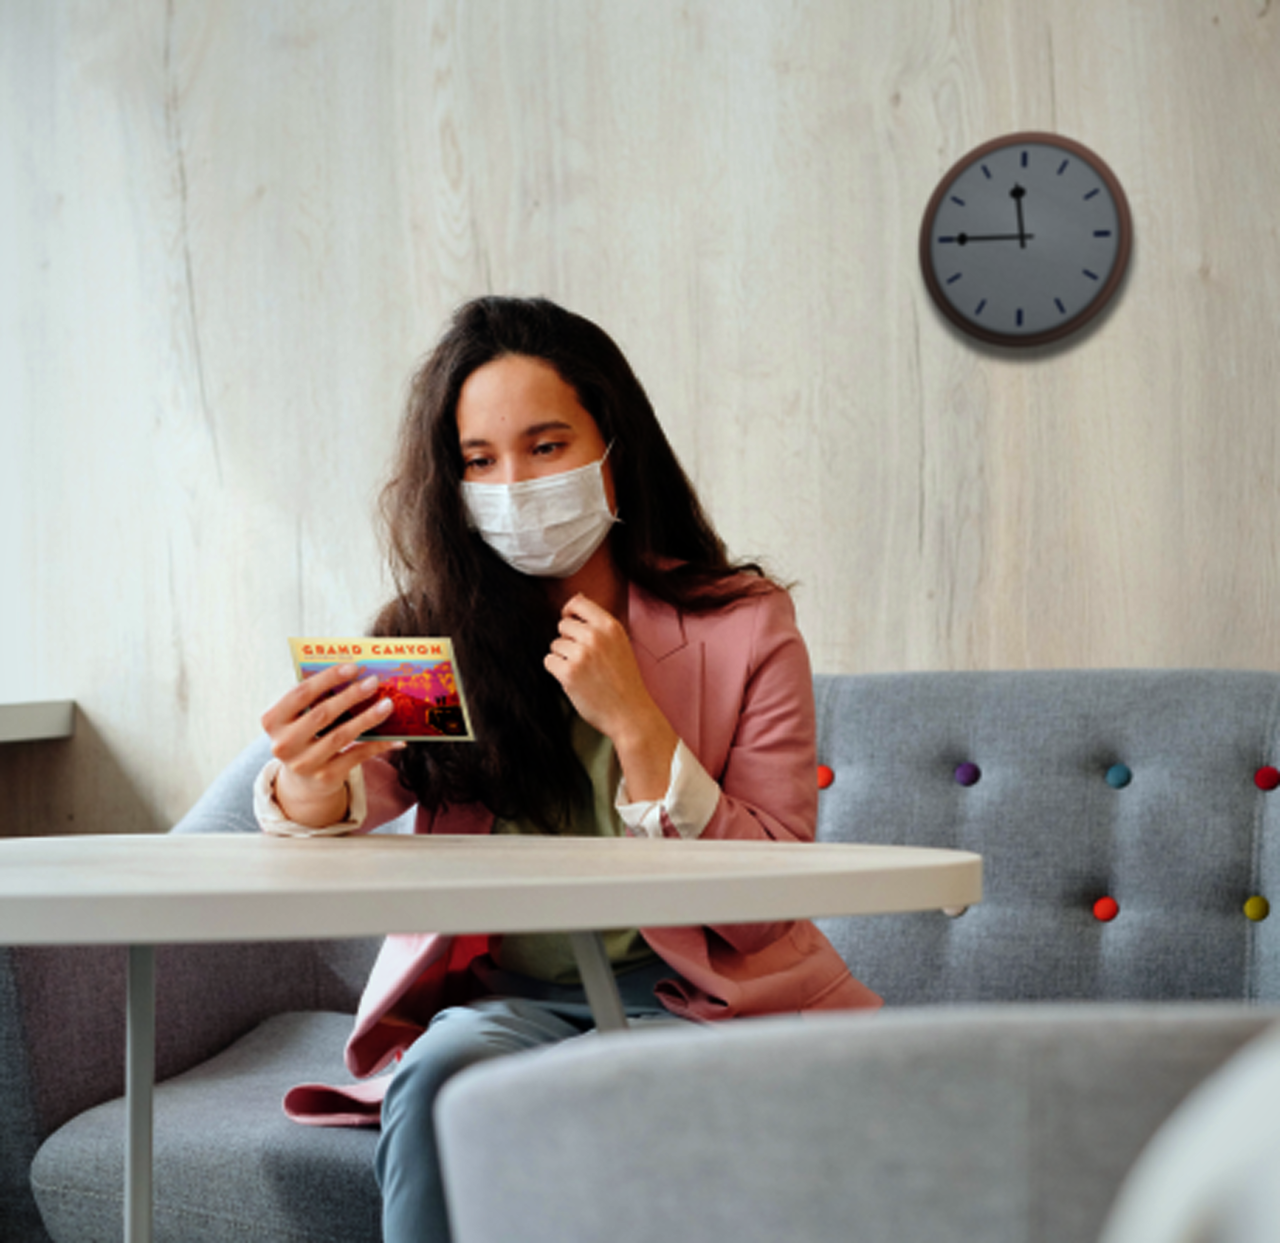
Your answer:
11 h 45 min
